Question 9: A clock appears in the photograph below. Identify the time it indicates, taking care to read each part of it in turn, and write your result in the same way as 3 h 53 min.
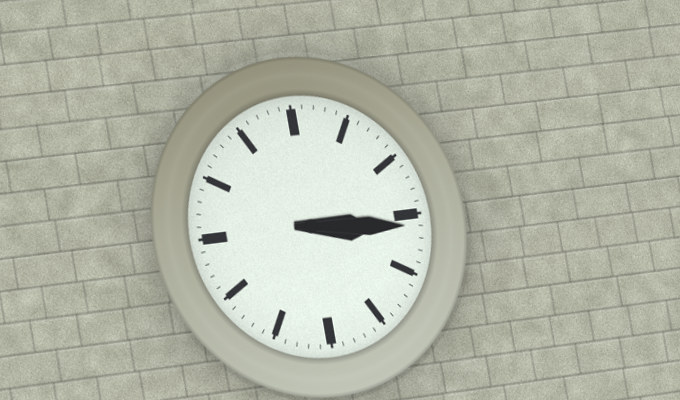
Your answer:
3 h 16 min
